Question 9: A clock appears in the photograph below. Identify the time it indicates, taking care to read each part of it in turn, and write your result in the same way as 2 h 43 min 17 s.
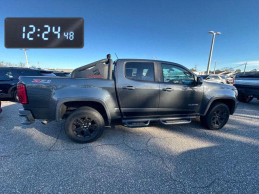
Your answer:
12 h 24 min 48 s
